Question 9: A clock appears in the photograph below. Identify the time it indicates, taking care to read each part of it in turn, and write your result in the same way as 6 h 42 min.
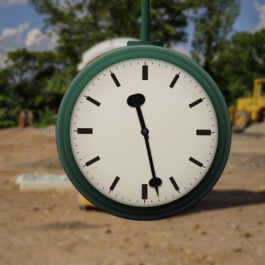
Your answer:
11 h 28 min
